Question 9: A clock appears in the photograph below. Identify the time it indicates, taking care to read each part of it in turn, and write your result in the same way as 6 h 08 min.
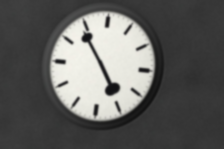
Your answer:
4 h 54 min
